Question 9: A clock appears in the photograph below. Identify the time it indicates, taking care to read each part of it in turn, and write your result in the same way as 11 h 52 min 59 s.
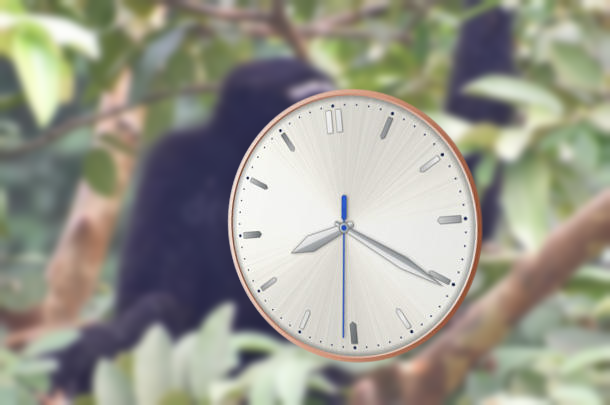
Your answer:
8 h 20 min 31 s
